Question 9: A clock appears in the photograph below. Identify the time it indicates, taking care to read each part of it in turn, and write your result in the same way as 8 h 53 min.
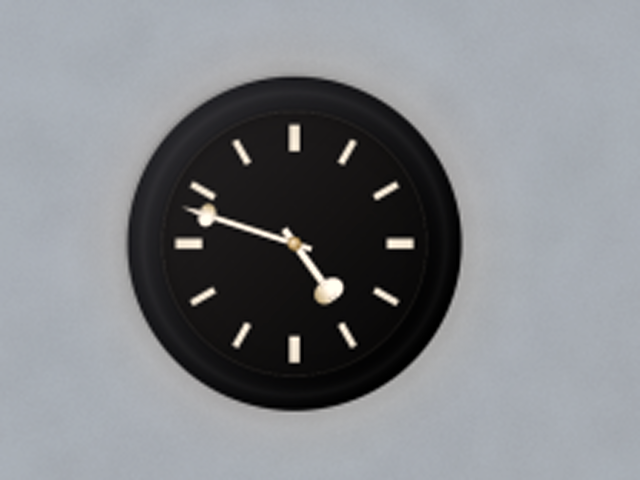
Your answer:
4 h 48 min
